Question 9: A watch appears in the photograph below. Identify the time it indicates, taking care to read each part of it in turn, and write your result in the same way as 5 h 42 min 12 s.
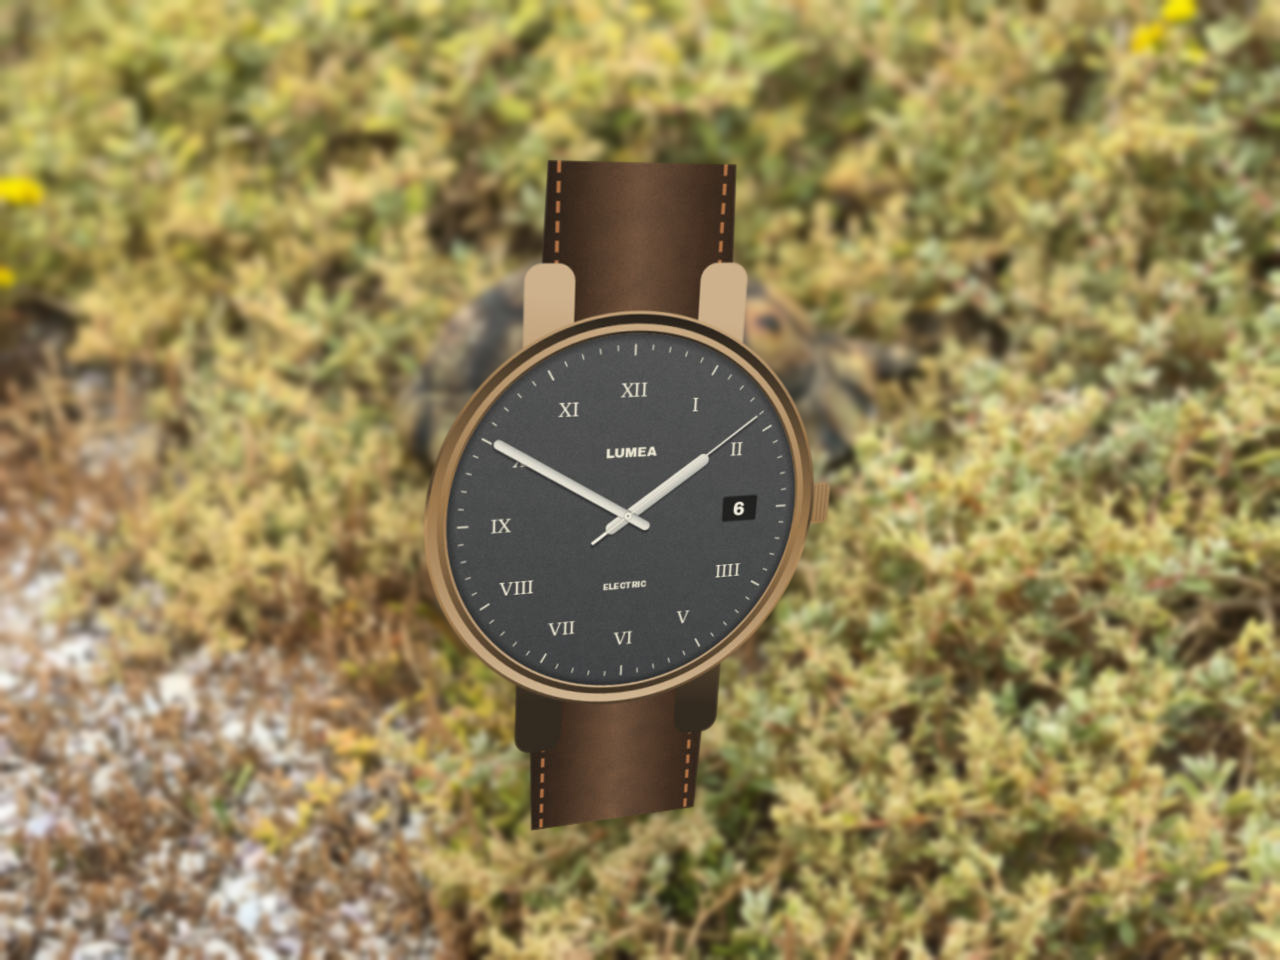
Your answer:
1 h 50 min 09 s
